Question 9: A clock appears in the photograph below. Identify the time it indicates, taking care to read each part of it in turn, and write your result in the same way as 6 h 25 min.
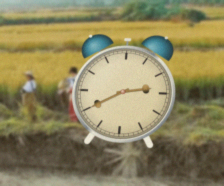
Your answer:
2 h 40 min
